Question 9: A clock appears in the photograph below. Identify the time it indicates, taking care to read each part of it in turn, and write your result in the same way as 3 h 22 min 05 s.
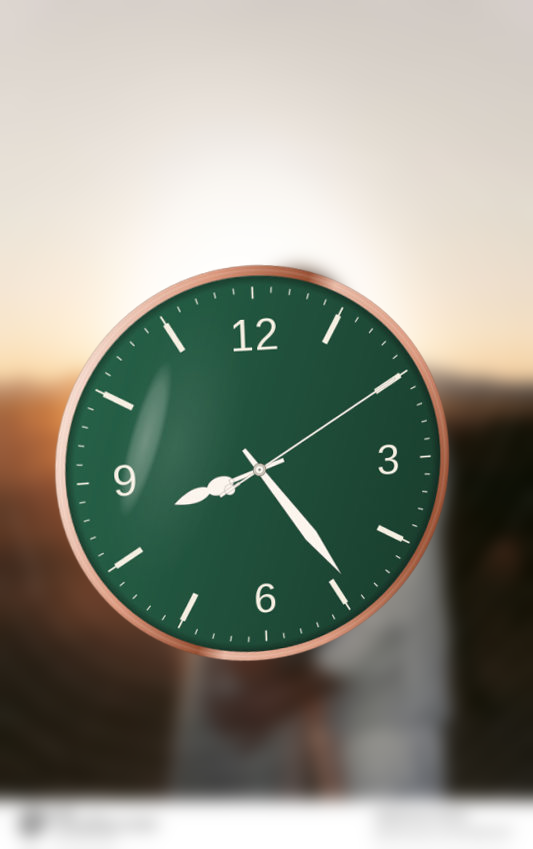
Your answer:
8 h 24 min 10 s
